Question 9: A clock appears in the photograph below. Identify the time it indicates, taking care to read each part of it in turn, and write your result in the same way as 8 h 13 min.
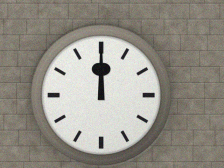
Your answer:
12 h 00 min
